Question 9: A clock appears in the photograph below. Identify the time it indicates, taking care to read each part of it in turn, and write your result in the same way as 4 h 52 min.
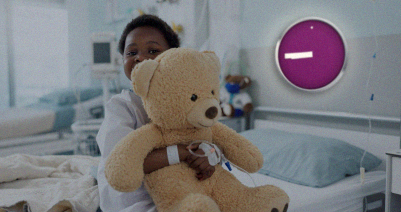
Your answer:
8 h 44 min
